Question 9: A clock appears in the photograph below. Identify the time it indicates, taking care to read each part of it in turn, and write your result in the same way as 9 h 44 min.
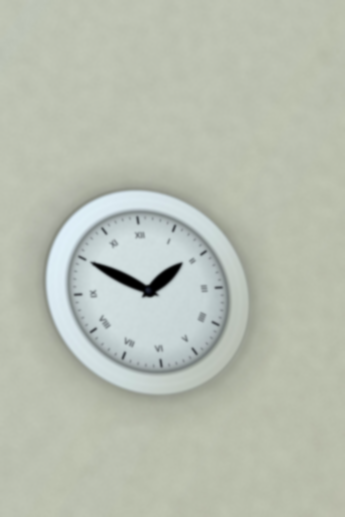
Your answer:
1 h 50 min
